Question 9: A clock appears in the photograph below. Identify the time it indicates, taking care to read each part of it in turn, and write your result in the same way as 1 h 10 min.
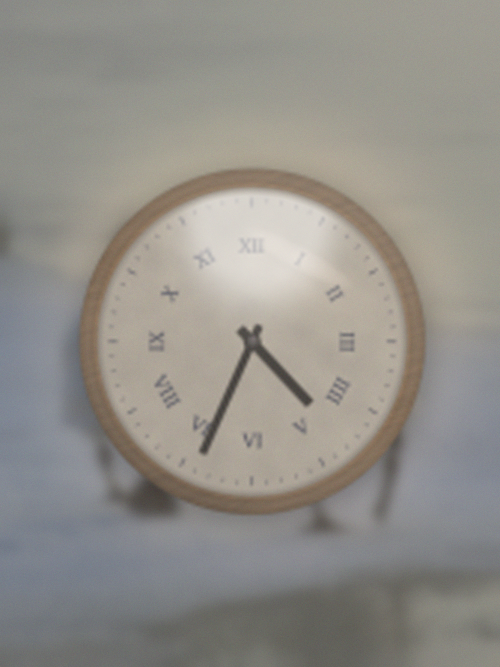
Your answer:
4 h 34 min
